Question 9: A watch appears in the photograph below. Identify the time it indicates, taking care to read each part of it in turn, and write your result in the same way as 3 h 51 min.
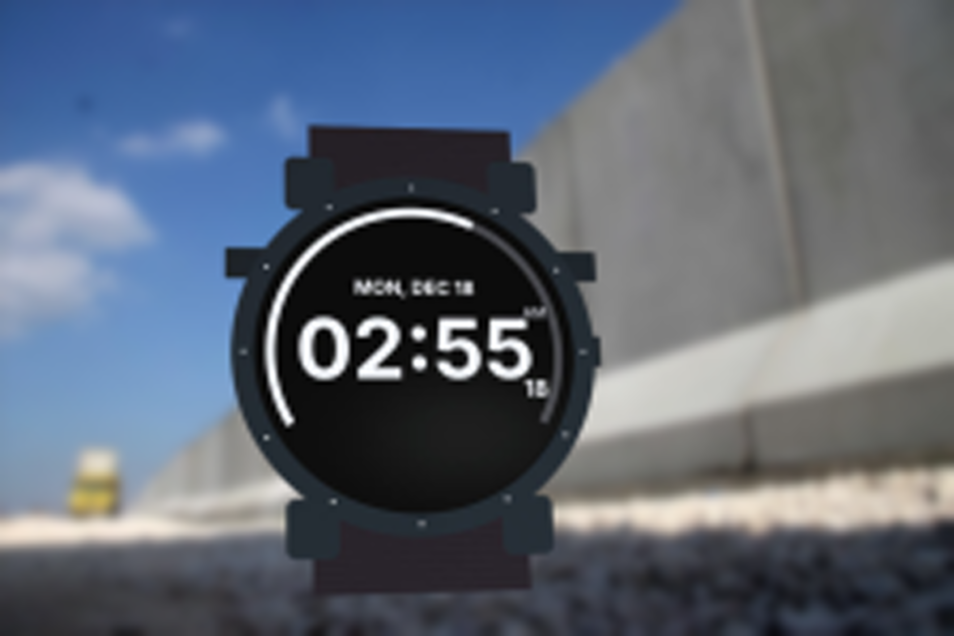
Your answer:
2 h 55 min
